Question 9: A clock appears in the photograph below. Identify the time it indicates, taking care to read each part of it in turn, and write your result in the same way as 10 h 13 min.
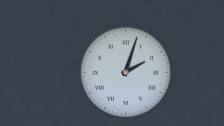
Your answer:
2 h 03 min
